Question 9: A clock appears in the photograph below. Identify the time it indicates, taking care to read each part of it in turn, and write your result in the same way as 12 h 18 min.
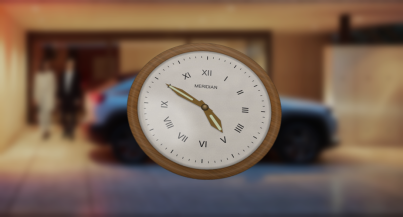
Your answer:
4 h 50 min
